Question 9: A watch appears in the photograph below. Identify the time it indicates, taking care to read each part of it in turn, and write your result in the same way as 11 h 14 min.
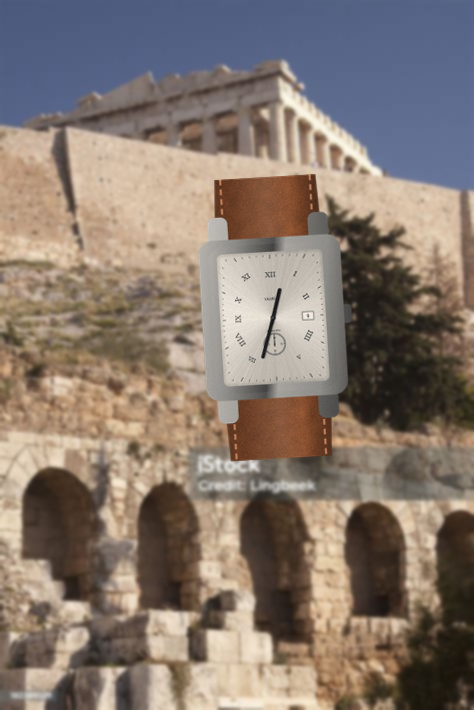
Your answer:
12 h 33 min
